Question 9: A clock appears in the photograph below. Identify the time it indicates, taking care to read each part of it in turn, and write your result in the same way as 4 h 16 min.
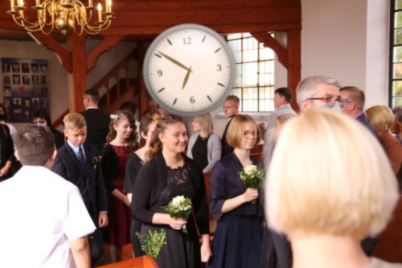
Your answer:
6 h 51 min
